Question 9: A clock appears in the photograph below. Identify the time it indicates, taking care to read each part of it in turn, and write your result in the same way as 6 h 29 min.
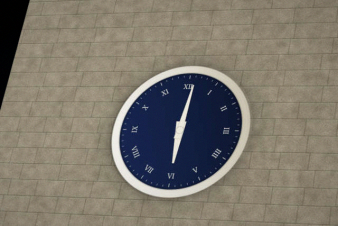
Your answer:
6 h 01 min
